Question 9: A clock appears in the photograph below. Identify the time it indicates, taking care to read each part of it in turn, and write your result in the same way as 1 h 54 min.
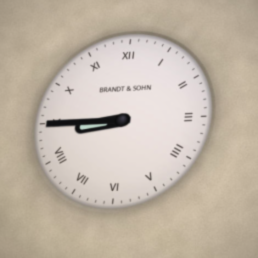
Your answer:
8 h 45 min
